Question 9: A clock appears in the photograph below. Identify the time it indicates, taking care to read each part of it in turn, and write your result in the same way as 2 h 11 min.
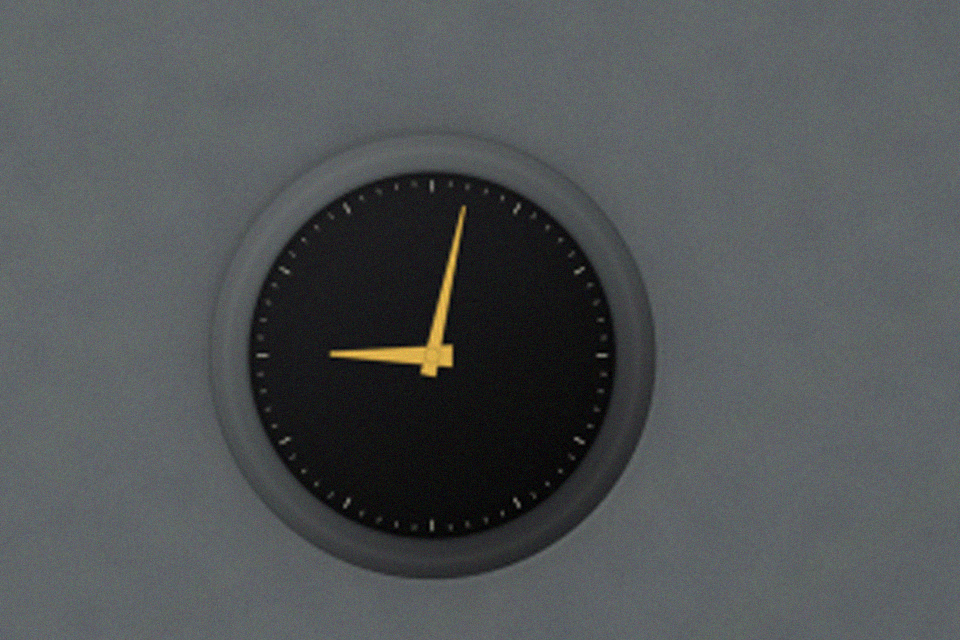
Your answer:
9 h 02 min
